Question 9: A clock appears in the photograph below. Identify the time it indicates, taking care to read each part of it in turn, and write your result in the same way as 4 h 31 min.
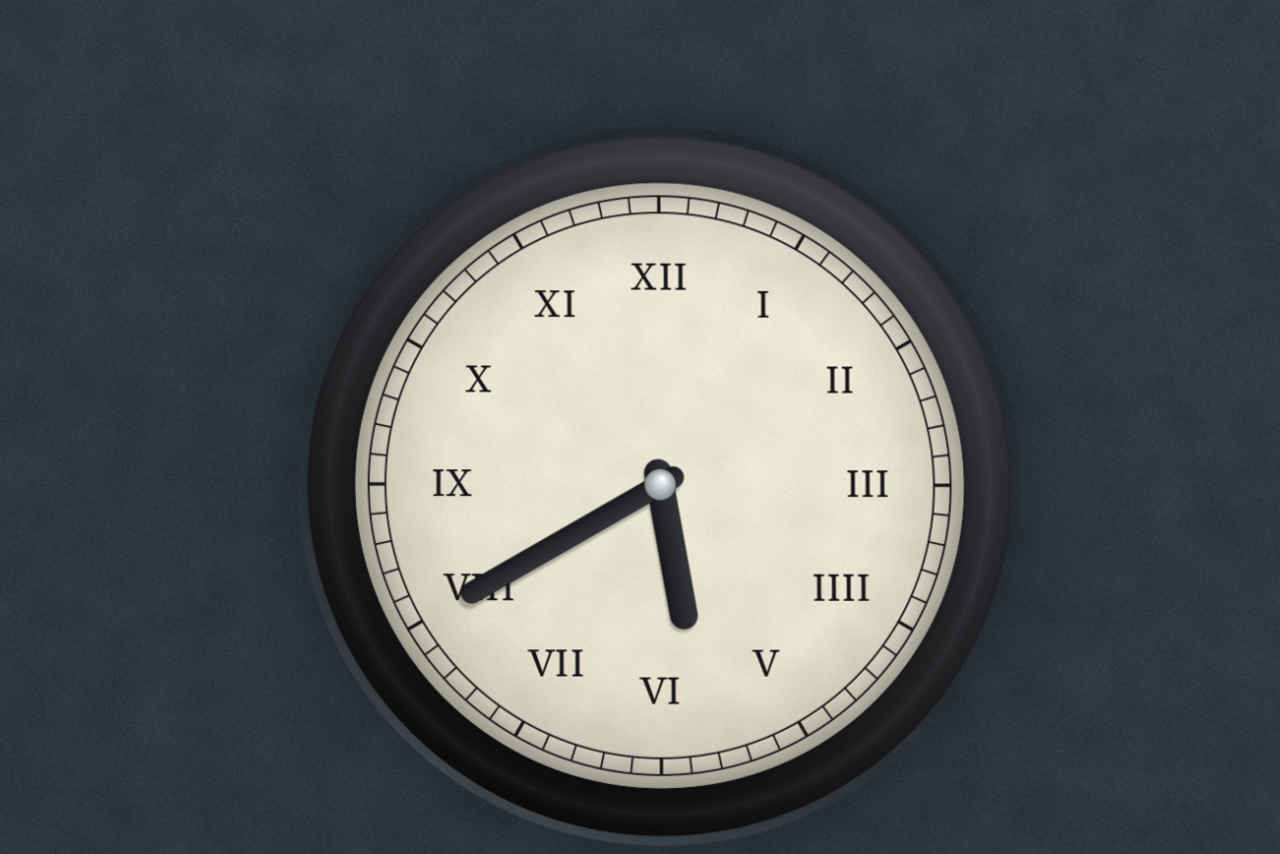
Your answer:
5 h 40 min
